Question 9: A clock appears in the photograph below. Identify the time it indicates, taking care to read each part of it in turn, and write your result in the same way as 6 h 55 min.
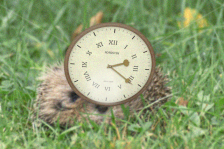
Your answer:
2 h 21 min
